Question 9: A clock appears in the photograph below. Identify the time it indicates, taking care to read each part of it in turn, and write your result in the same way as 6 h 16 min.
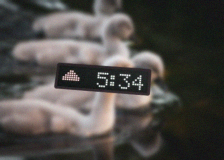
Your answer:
5 h 34 min
